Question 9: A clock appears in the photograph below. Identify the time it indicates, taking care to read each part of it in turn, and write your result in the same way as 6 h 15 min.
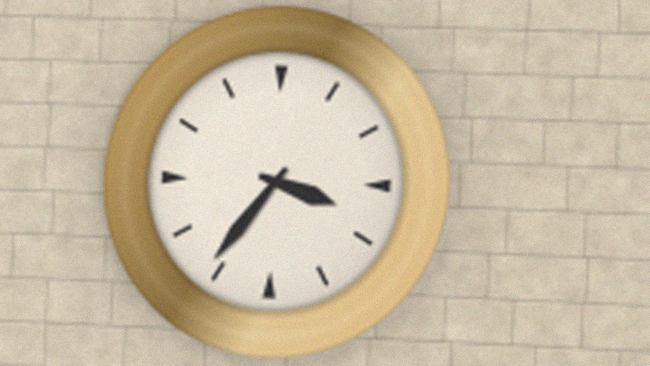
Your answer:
3 h 36 min
